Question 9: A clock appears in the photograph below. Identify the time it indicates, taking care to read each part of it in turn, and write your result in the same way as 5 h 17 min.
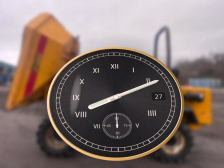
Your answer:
8 h 11 min
